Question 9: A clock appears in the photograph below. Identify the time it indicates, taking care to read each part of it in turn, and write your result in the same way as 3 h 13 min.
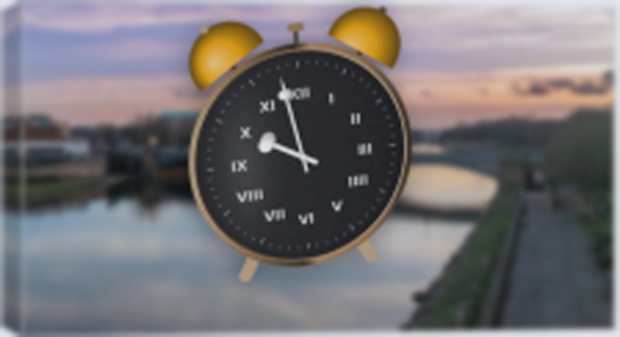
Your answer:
9 h 58 min
